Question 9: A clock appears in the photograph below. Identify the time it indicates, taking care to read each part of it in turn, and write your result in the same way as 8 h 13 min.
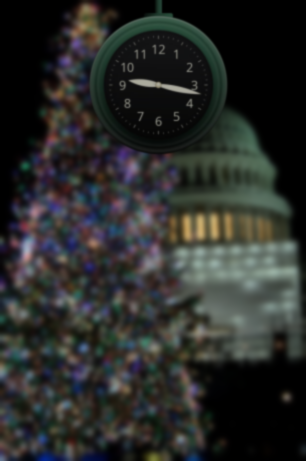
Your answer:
9 h 17 min
